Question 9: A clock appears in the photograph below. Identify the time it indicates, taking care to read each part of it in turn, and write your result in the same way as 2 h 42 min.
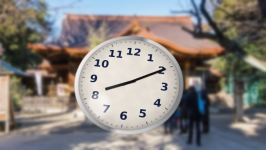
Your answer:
8 h 10 min
